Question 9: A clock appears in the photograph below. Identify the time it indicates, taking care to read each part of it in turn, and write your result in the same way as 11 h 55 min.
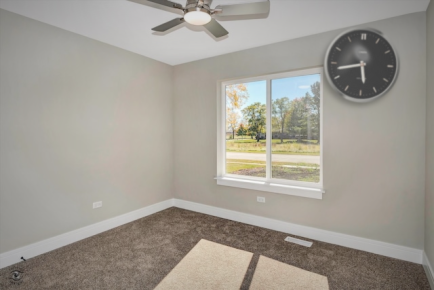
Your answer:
5 h 43 min
